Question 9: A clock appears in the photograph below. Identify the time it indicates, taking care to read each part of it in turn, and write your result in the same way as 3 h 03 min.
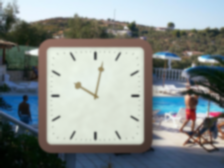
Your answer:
10 h 02 min
